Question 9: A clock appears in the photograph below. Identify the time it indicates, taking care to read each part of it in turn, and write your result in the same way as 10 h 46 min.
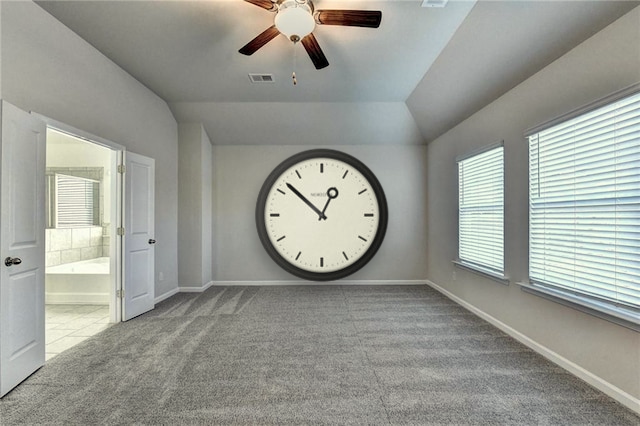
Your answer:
12 h 52 min
